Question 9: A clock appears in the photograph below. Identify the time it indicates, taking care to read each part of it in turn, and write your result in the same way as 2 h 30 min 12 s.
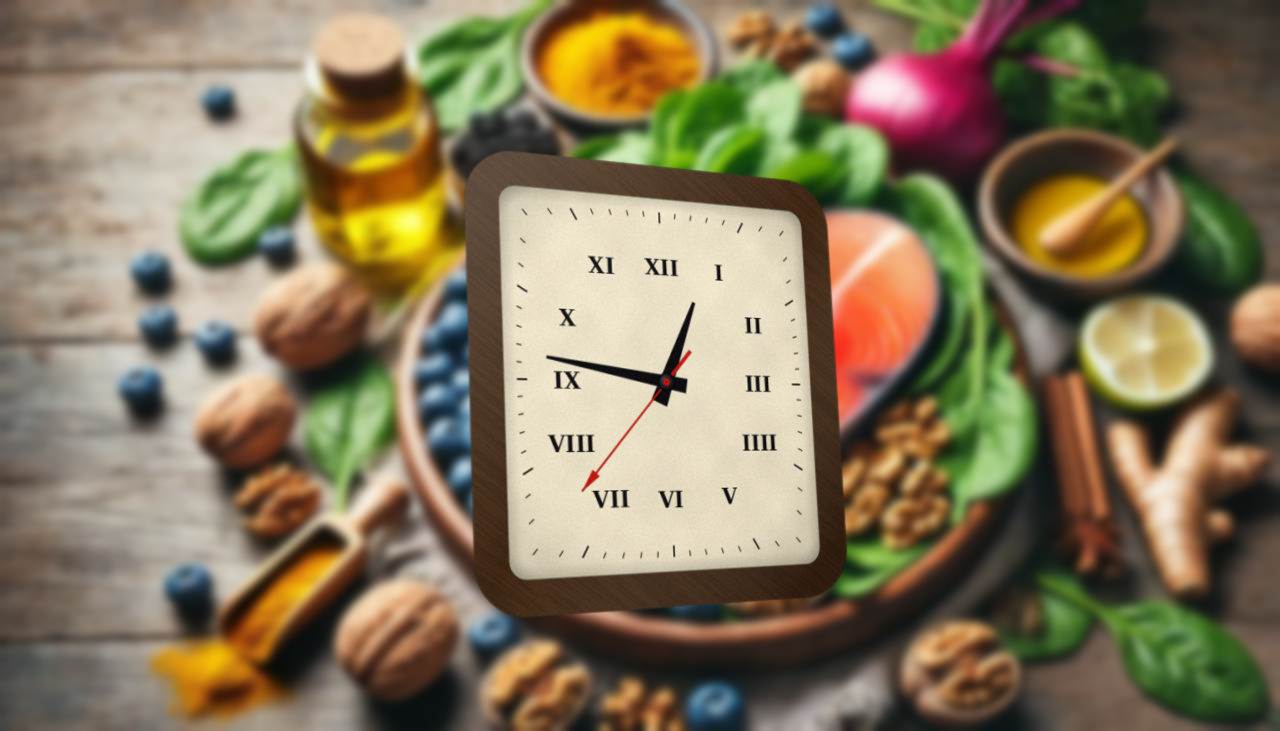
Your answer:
12 h 46 min 37 s
